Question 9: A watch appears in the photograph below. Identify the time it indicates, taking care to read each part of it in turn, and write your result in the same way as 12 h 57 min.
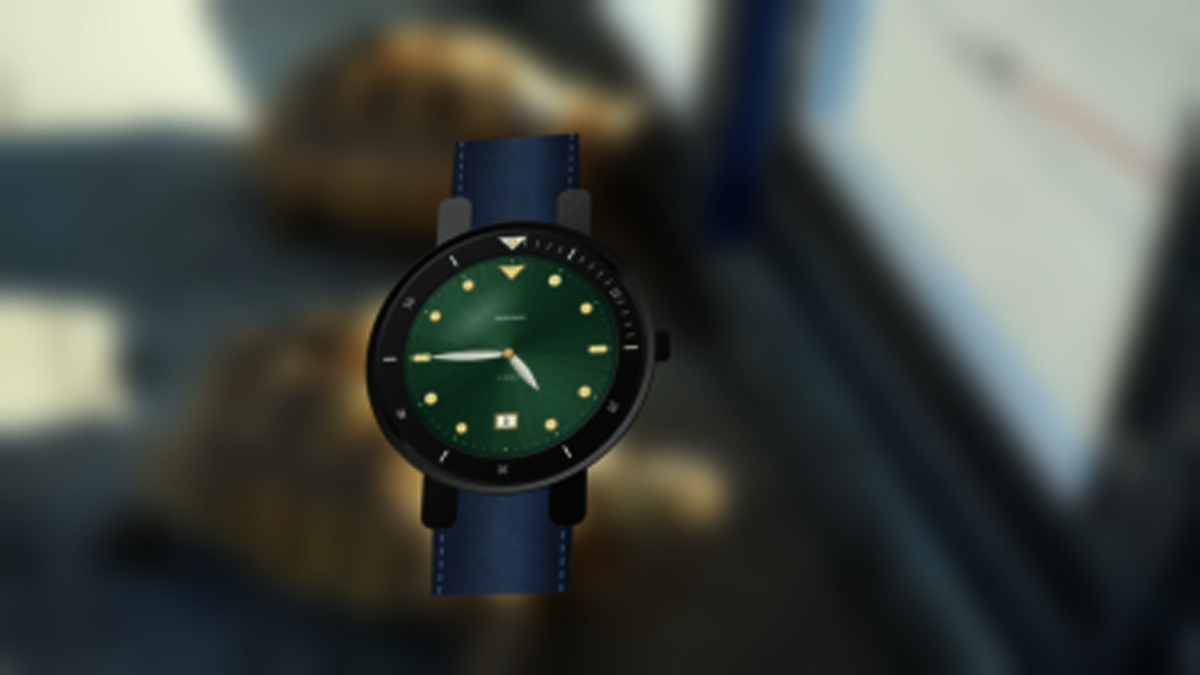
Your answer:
4 h 45 min
